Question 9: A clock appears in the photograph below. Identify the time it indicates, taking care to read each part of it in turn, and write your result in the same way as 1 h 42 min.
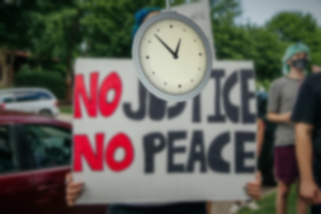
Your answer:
12 h 53 min
